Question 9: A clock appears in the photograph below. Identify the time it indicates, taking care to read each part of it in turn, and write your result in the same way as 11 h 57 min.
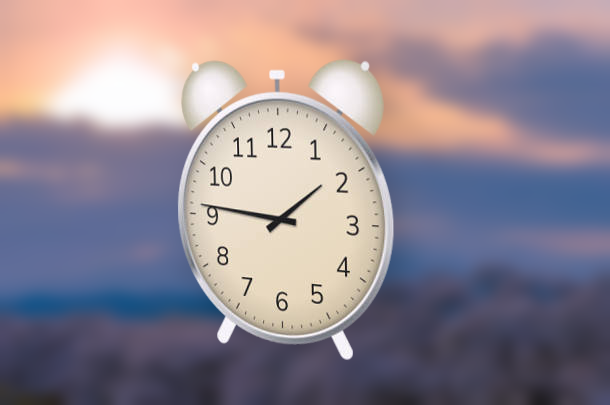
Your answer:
1 h 46 min
